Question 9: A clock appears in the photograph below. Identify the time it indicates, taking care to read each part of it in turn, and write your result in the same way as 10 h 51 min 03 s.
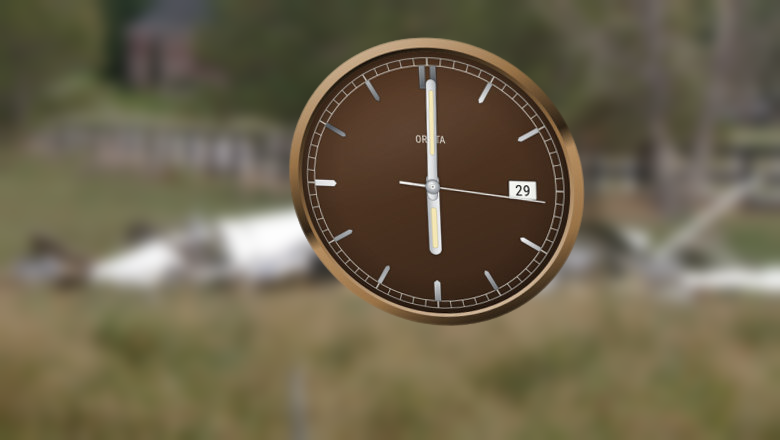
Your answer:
6 h 00 min 16 s
